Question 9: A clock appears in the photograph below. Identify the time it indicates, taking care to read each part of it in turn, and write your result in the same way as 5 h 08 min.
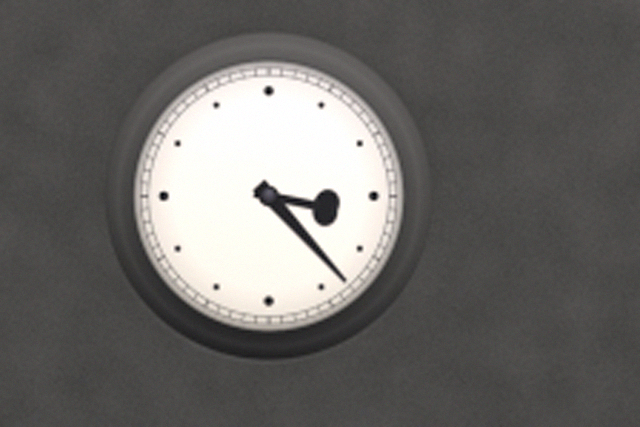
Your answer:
3 h 23 min
